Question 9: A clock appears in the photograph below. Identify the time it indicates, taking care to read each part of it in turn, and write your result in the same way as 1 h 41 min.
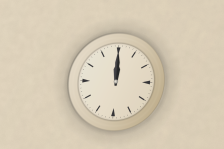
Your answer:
12 h 00 min
